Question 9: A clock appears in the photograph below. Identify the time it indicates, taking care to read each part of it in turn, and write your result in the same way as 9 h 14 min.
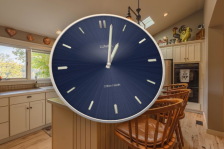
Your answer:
1 h 02 min
